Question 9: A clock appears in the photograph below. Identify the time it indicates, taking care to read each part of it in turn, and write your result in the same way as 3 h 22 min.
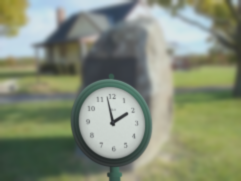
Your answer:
1 h 58 min
